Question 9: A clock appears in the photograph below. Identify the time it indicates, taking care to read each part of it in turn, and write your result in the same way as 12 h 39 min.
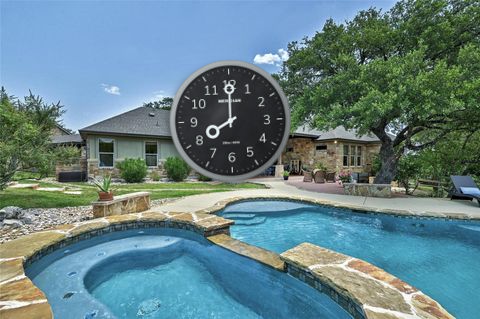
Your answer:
8 h 00 min
